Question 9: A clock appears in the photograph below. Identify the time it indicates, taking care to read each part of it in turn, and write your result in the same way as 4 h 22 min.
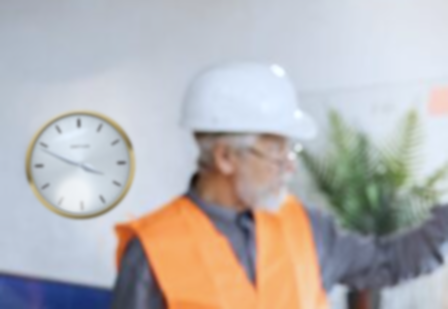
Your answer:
3 h 49 min
